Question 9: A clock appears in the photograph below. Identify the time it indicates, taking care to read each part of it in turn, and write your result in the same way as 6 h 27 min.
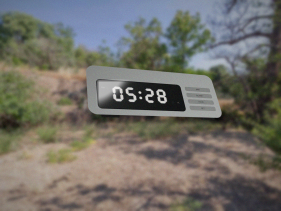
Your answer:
5 h 28 min
